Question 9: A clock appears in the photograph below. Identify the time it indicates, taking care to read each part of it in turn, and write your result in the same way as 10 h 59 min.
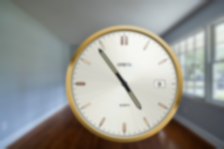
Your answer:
4 h 54 min
